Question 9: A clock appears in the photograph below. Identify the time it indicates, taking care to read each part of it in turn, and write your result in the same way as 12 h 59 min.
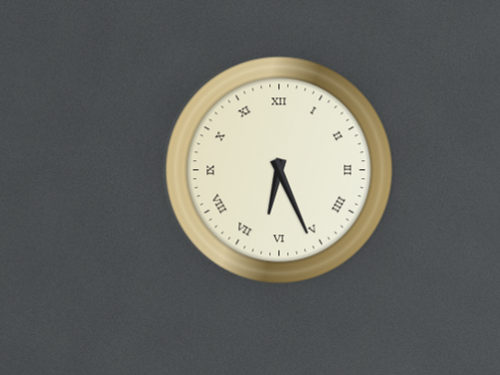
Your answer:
6 h 26 min
